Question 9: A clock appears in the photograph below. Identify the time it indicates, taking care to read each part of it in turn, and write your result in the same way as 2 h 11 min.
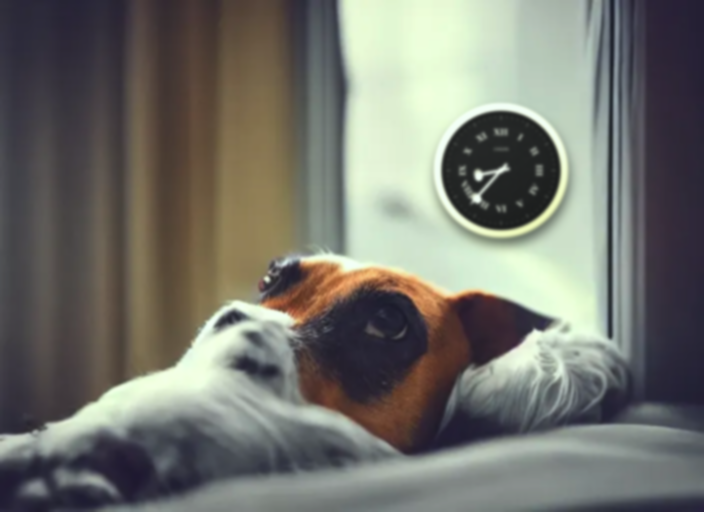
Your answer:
8 h 37 min
